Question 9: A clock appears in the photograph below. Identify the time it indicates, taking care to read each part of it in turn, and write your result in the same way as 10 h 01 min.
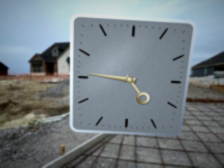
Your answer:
4 h 46 min
